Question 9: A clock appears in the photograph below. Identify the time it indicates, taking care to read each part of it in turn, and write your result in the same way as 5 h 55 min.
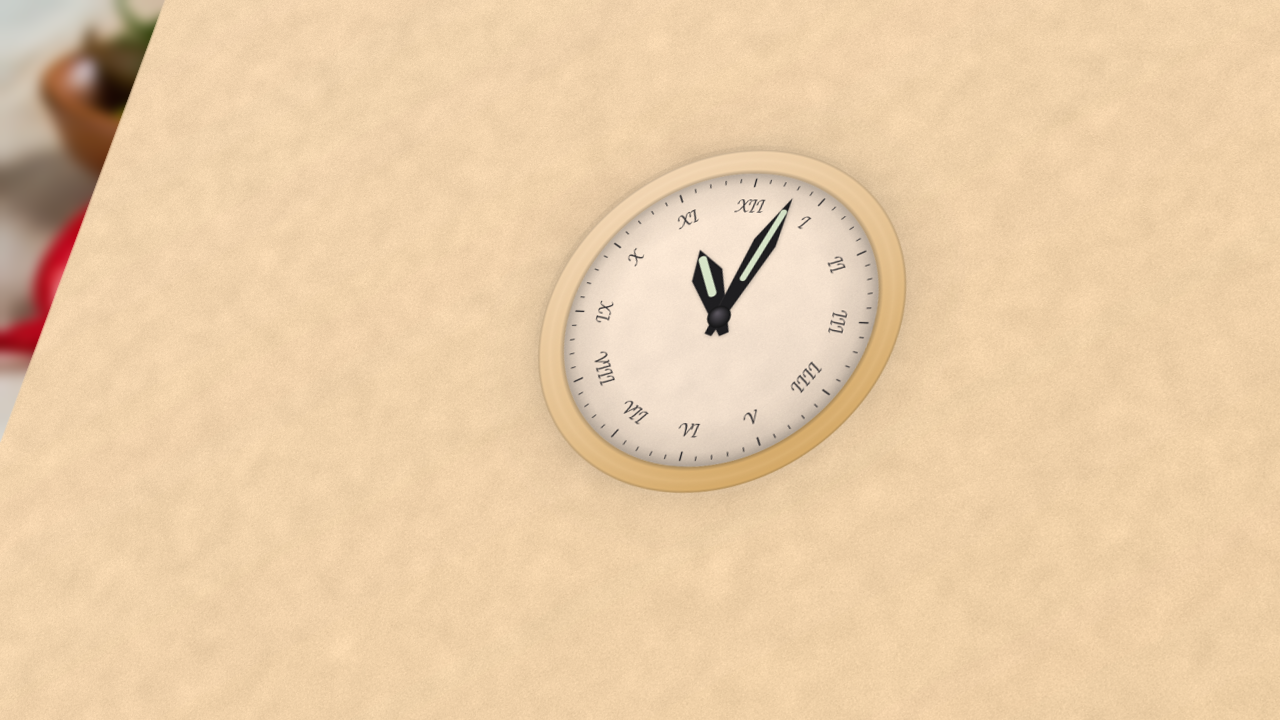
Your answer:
11 h 03 min
